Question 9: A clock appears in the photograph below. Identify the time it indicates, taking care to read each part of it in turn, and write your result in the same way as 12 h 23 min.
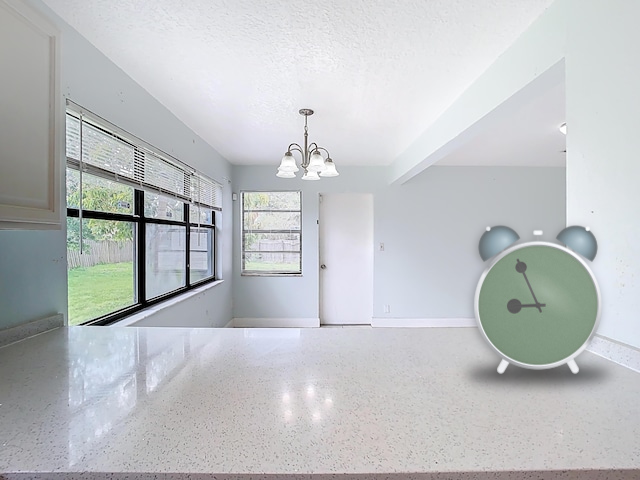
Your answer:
8 h 56 min
